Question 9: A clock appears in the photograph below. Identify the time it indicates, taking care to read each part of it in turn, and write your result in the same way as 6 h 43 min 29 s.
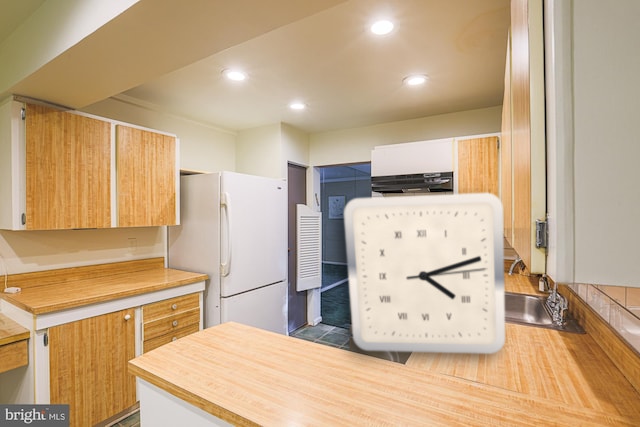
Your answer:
4 h 12 min 14 s
